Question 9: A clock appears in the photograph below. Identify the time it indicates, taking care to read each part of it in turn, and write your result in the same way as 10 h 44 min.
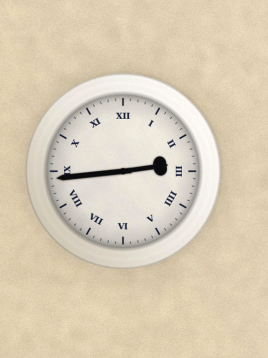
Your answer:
2 h 44 min
